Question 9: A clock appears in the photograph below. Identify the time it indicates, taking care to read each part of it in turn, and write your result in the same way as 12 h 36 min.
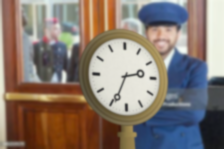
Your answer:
2 h 34 min
